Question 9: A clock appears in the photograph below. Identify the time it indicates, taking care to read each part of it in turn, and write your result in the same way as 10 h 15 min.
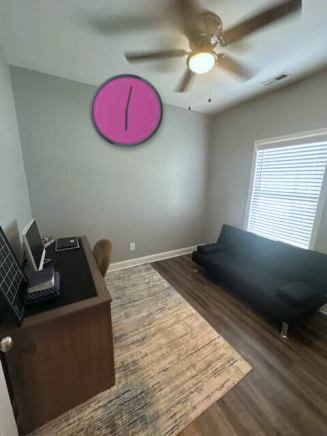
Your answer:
6 h 02 min
